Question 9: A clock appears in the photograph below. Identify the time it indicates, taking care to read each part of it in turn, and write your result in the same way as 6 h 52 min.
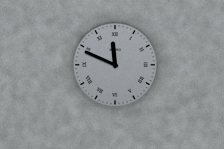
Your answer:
11 h 49 min
